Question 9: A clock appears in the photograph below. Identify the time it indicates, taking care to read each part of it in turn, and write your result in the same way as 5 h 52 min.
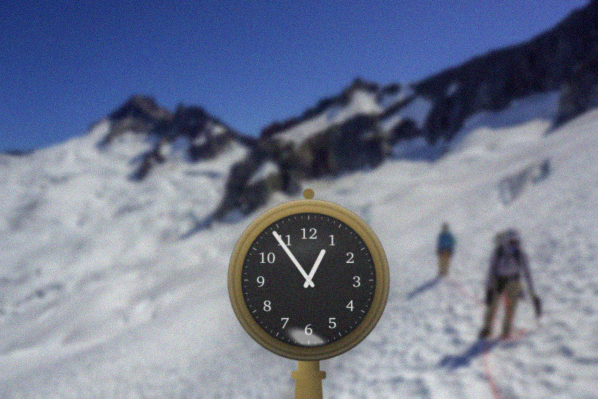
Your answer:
12 h 54 min
